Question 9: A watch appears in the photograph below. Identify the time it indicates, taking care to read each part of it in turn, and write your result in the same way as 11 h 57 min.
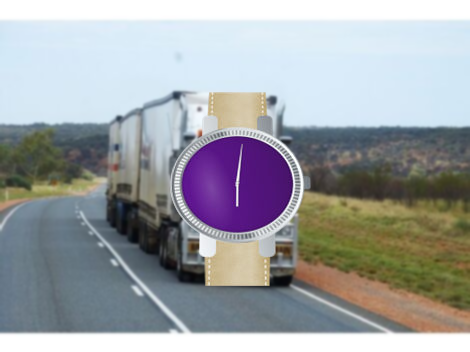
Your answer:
6 h 01 min
